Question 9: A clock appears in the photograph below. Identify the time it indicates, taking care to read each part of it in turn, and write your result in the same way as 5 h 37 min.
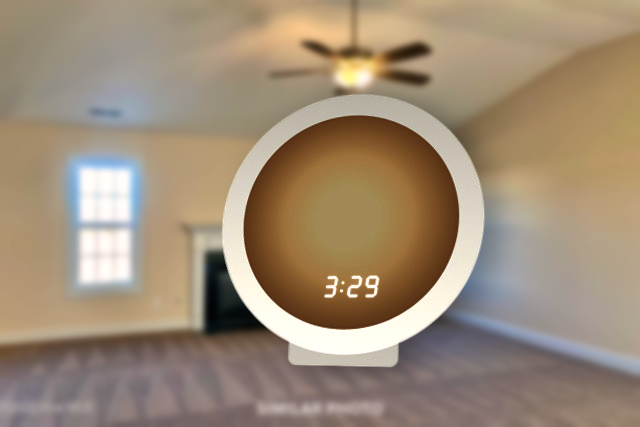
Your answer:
3 h 29 min
